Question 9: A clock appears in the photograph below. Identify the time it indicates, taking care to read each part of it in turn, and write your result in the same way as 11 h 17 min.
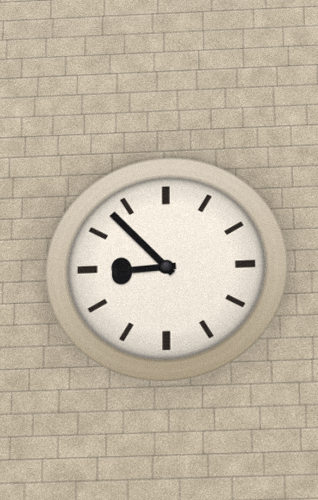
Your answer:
8 h 53 min
